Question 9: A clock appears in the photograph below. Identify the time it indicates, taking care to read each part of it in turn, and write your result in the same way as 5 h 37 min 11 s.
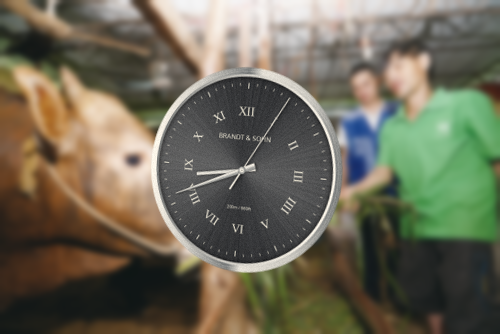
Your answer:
8 h 41 min 05 s
